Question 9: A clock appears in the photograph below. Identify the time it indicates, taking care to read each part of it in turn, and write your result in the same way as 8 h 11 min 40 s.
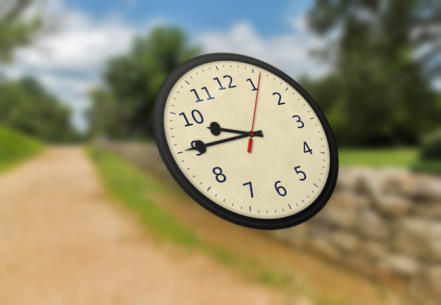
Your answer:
9 h 45 min 06 s
